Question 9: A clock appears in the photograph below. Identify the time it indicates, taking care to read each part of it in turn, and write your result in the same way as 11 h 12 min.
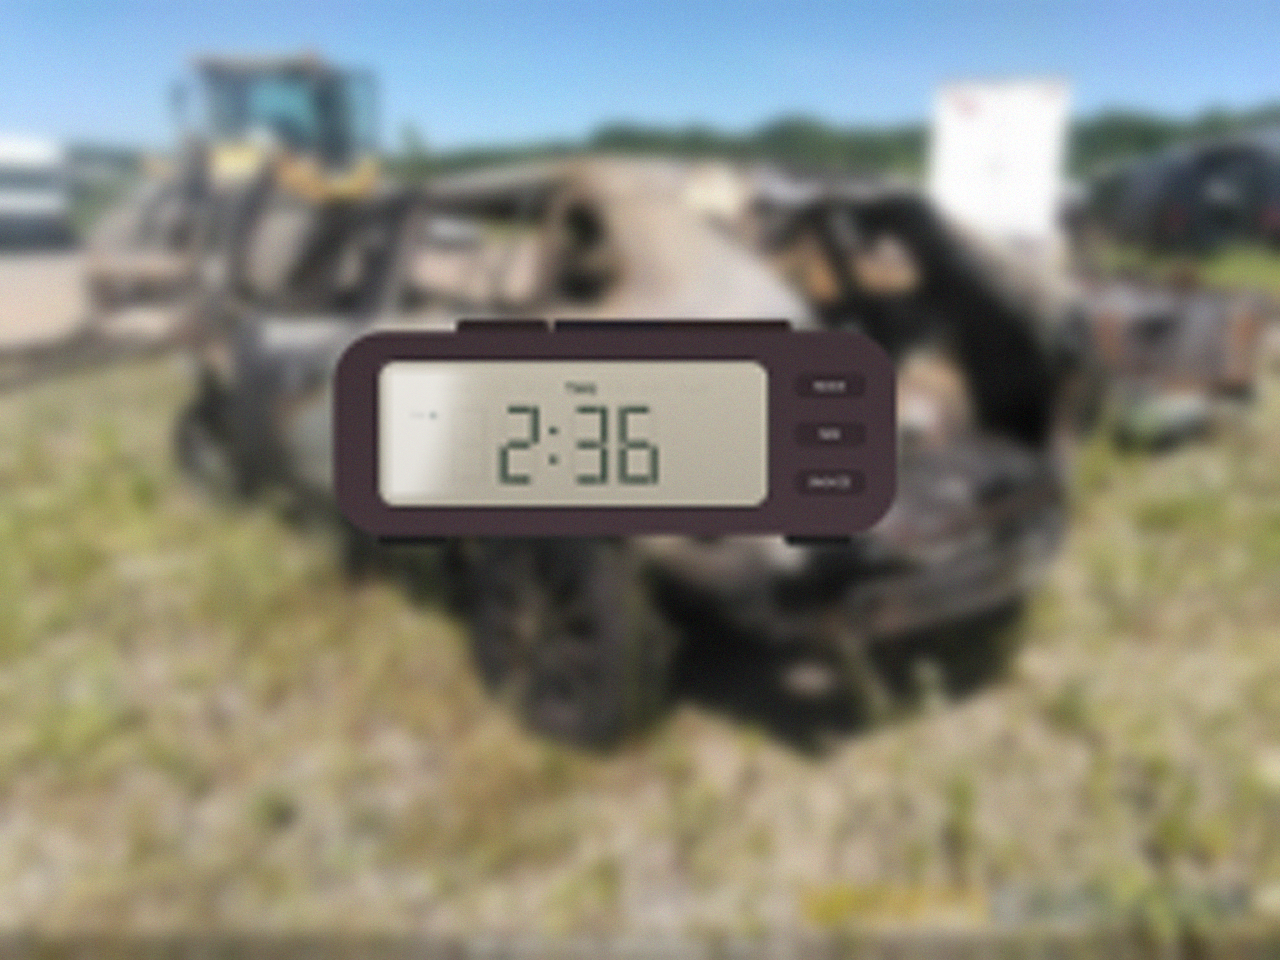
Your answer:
2 h 36 min
